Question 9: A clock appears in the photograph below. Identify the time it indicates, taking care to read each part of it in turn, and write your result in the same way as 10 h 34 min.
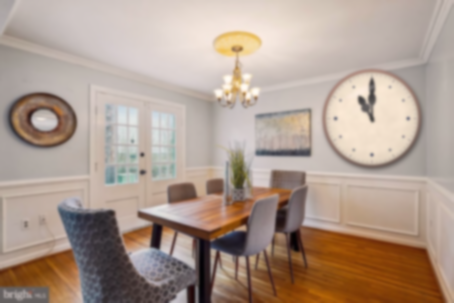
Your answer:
11 h 00 min
